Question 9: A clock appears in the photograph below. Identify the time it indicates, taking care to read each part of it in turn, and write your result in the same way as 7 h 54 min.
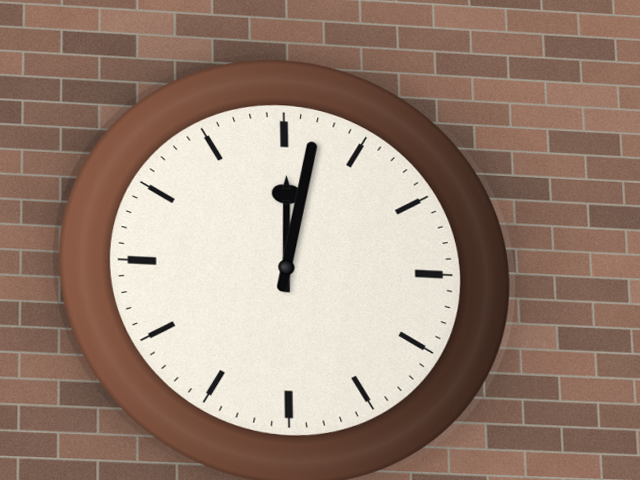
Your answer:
12 h 02 min
